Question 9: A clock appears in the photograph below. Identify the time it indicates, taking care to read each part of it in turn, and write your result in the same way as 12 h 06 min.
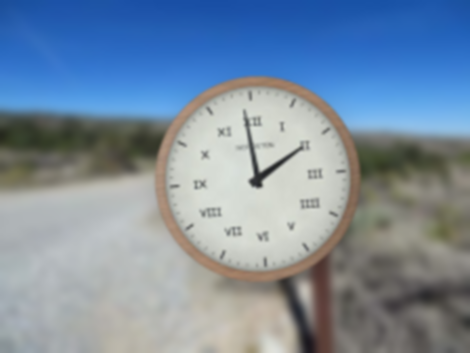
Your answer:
1 h 59 min
